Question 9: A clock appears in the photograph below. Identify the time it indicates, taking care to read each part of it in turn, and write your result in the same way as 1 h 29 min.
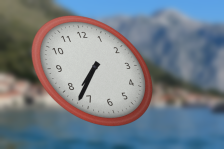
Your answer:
7 h 37 min
